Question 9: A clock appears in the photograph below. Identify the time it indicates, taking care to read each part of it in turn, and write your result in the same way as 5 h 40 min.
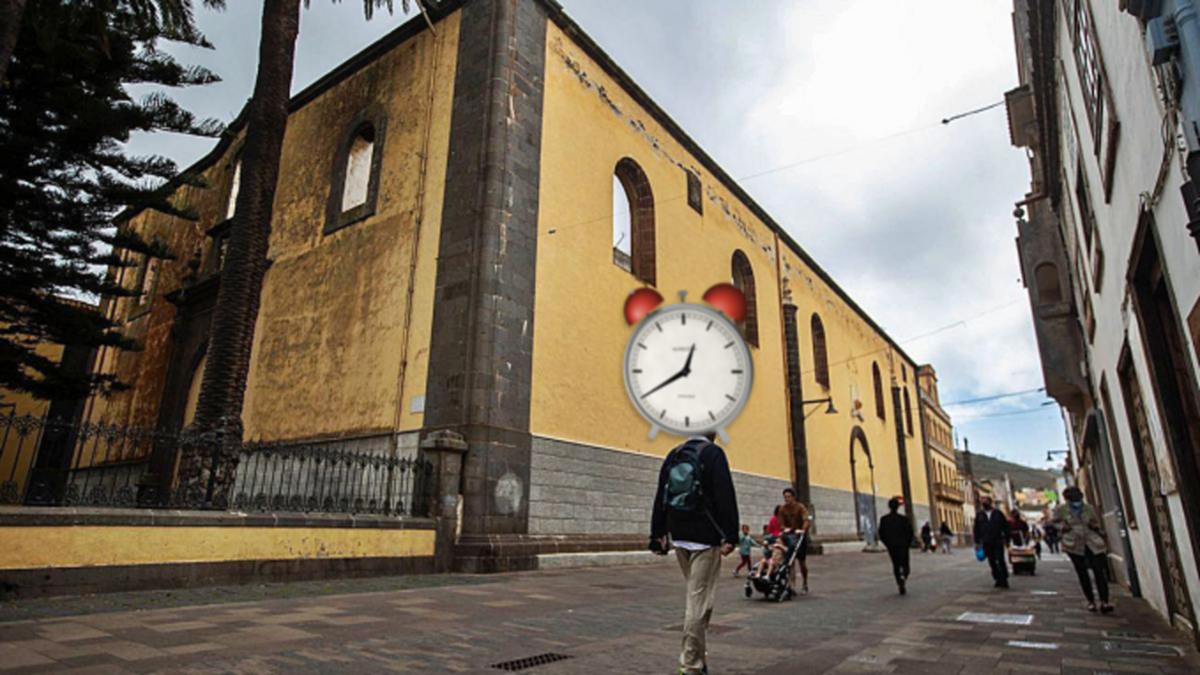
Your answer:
12 h 40 min
